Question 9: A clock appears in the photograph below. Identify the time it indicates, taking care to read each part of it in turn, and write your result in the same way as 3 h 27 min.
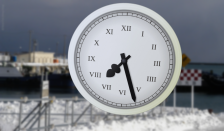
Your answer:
7 h 27 min
